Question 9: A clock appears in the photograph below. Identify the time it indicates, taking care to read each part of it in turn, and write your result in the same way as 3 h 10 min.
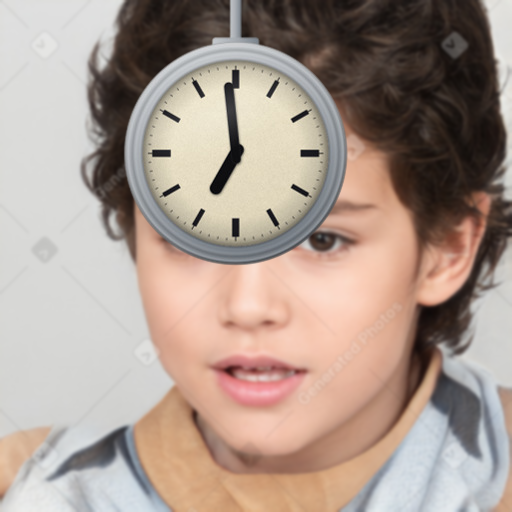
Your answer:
6 h 59 min
